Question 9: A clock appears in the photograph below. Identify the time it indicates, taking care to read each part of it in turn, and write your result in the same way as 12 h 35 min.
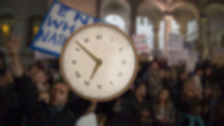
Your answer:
6 h 52 min
